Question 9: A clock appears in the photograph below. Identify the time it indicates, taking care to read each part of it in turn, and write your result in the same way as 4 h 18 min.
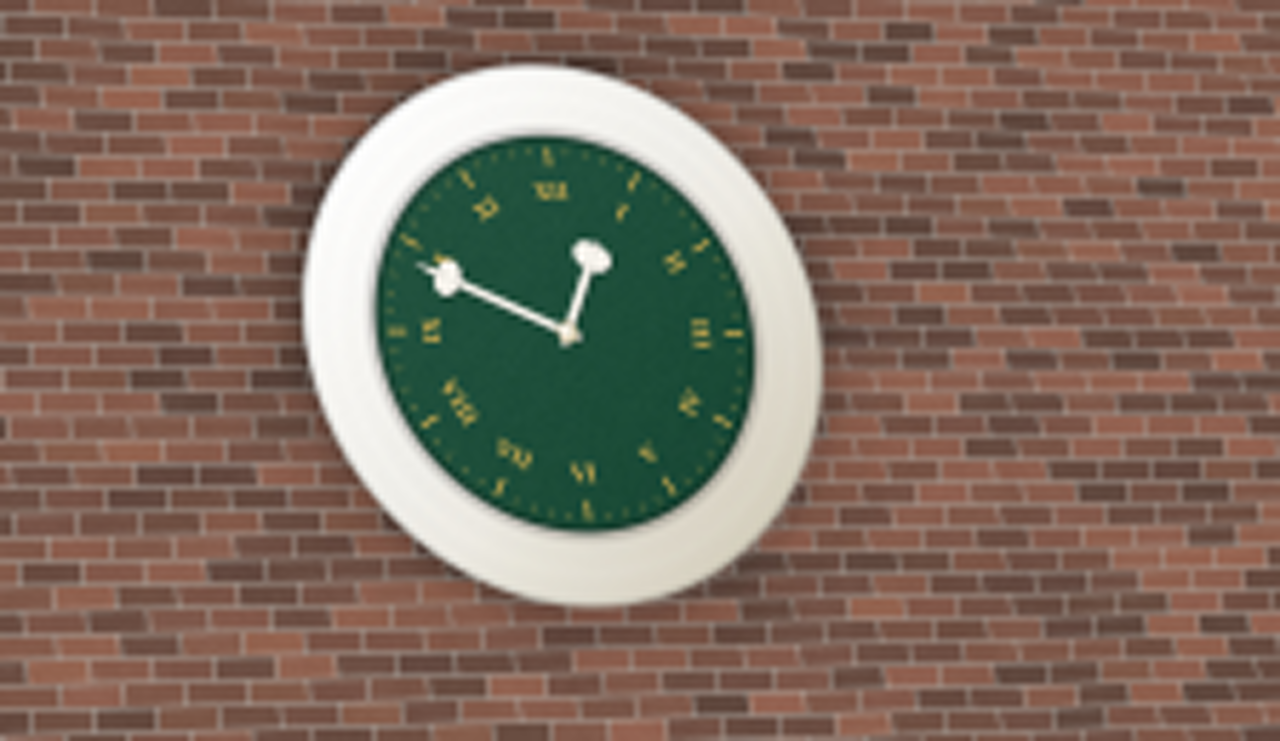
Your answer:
12 h 49 min
